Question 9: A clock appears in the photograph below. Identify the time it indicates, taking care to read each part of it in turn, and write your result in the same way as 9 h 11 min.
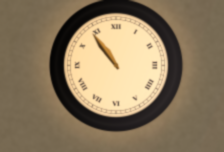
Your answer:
10 h 54 min
